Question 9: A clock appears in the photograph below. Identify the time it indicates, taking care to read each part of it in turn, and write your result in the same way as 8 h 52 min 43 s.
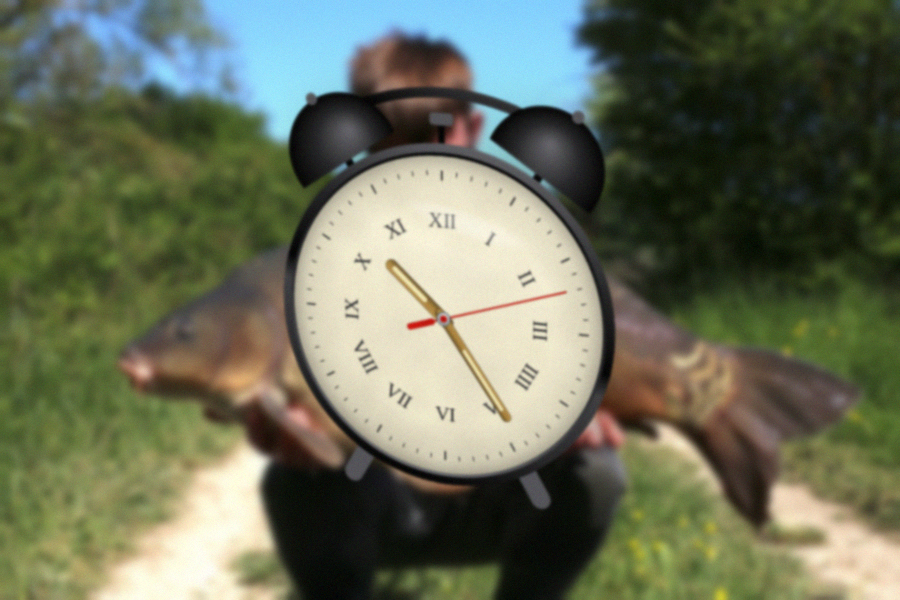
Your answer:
10 h 24 min 12 s
